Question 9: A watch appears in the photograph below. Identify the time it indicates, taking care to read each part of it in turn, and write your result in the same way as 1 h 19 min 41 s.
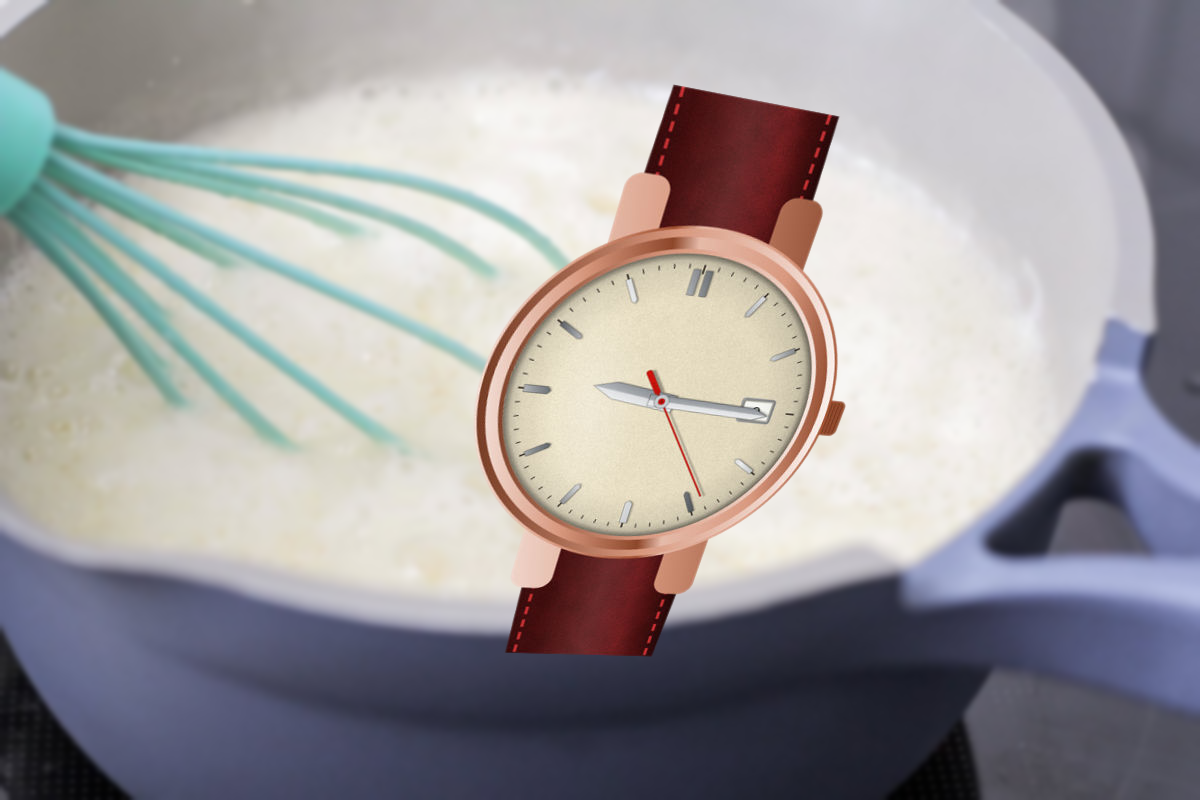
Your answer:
9 h 15 min 24 s
